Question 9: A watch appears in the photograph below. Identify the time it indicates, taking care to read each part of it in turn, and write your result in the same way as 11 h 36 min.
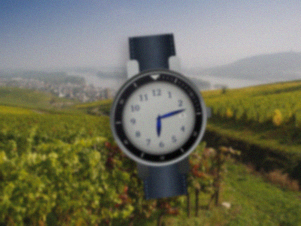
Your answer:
6 h 13 min
